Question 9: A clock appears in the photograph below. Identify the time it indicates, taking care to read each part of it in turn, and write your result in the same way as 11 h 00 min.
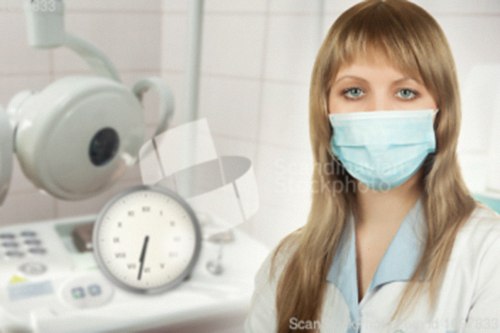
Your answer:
6 h 32 min
